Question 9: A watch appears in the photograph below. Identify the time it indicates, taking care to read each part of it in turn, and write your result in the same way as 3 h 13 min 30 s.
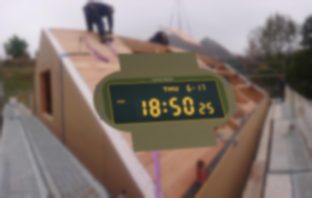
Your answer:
18 h 50 min 25 s
